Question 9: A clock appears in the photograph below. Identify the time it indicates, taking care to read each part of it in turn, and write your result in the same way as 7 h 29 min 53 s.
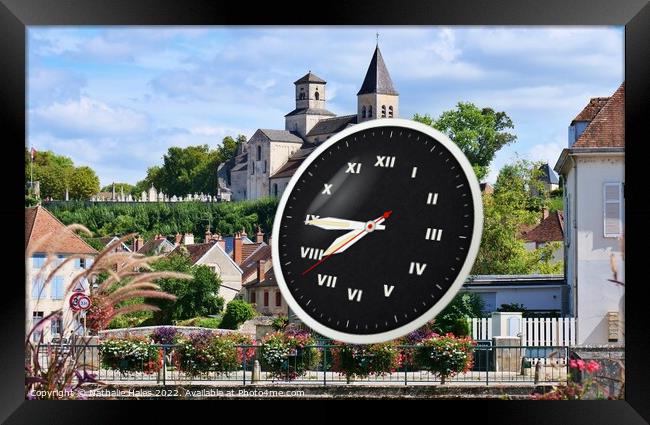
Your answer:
7 h 44 min 38 s
